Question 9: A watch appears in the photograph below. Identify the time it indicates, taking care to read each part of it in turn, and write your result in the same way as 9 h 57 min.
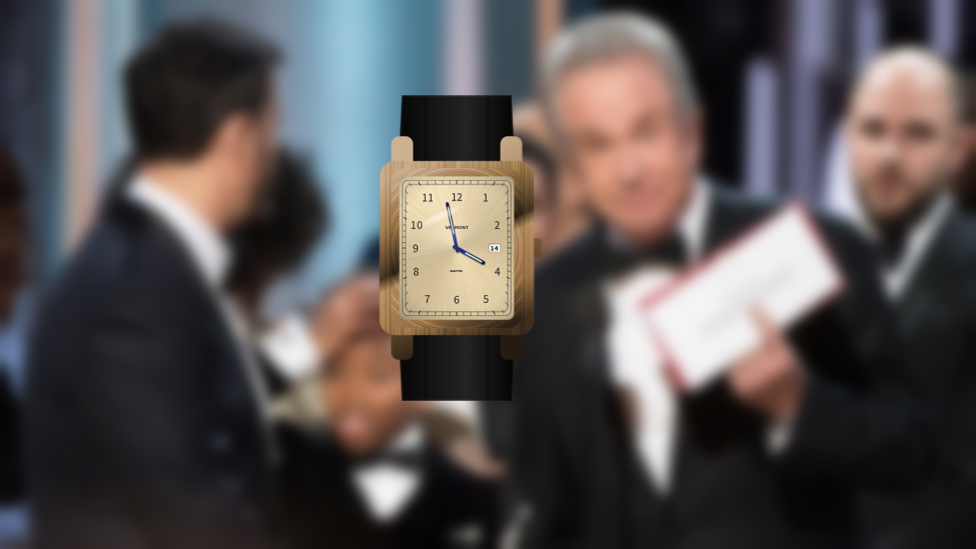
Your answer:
3 h 58 min
